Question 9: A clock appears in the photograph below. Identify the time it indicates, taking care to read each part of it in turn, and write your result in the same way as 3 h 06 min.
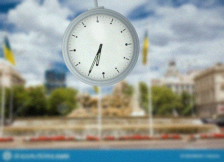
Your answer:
6 h 35 min
